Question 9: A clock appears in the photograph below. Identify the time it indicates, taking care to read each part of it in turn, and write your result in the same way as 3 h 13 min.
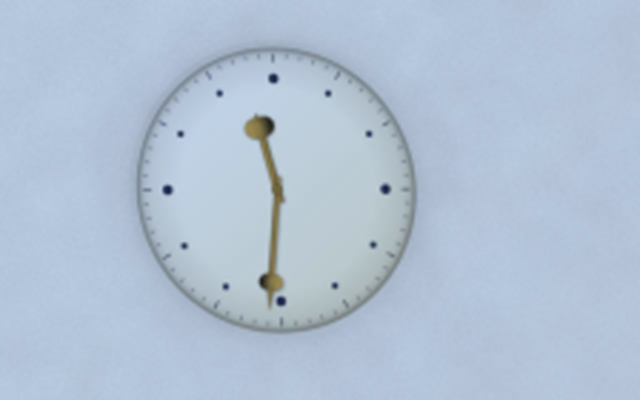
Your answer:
11 h 31 min
